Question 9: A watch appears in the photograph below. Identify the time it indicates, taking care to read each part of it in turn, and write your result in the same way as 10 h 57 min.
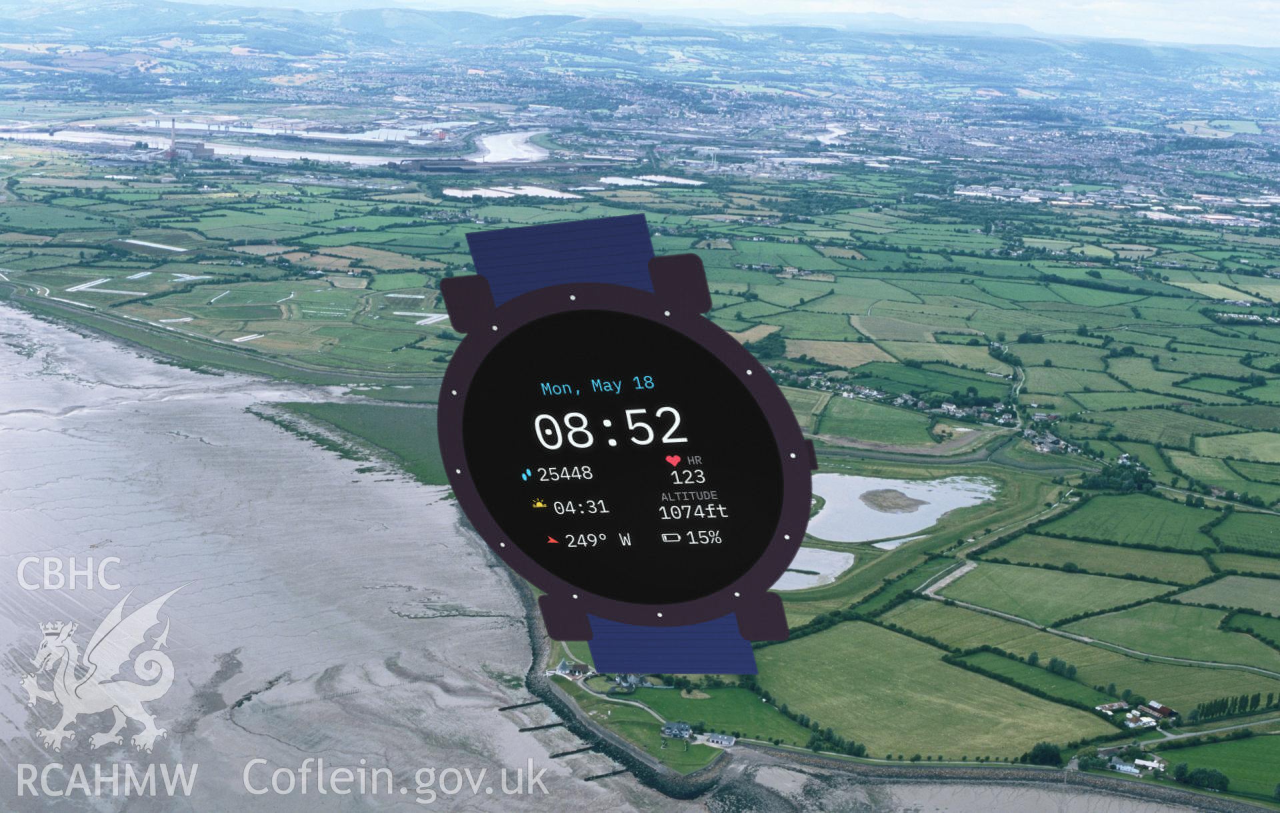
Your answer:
8 h 52 min
